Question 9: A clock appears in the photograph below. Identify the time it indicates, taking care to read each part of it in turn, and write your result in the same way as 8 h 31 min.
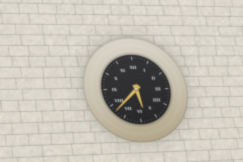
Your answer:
5 h 38 min
